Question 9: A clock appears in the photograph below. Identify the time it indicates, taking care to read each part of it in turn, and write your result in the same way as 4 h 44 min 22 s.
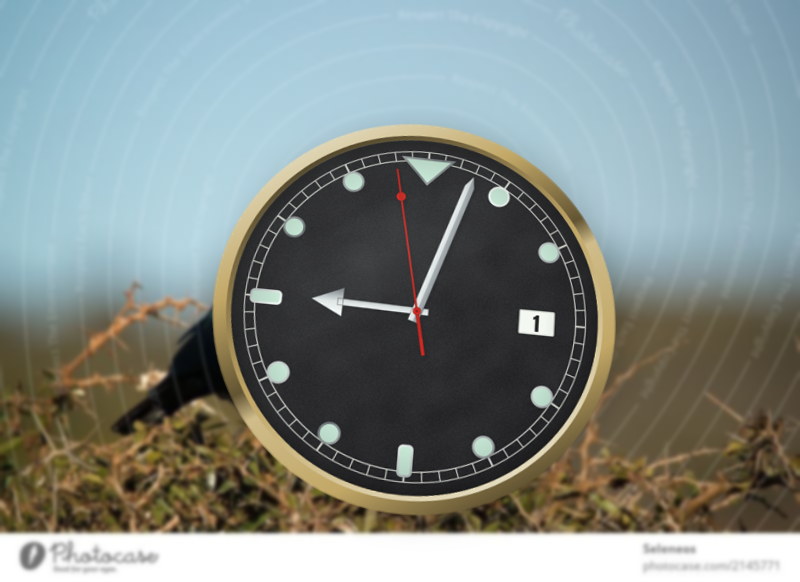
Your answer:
9 h 02 min 58 s
